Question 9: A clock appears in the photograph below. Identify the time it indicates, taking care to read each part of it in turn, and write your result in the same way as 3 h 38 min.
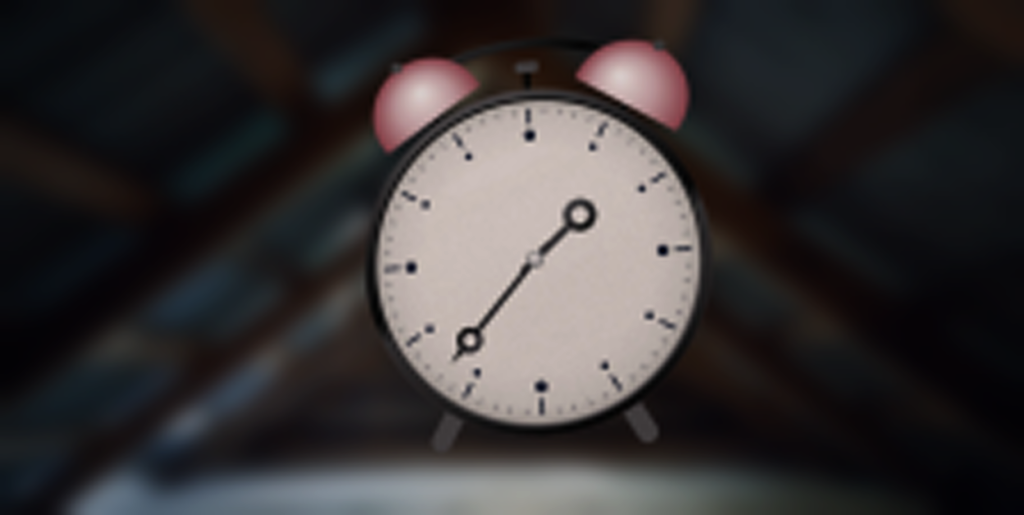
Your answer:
1 h 37 min
